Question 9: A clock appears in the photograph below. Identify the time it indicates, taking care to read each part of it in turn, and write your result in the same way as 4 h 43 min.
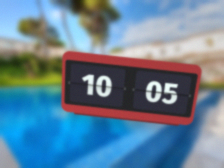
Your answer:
10 h 05 min
